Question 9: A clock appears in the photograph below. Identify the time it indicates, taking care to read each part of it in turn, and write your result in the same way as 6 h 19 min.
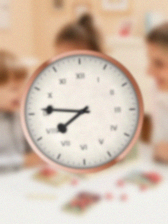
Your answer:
7 h 46 min
